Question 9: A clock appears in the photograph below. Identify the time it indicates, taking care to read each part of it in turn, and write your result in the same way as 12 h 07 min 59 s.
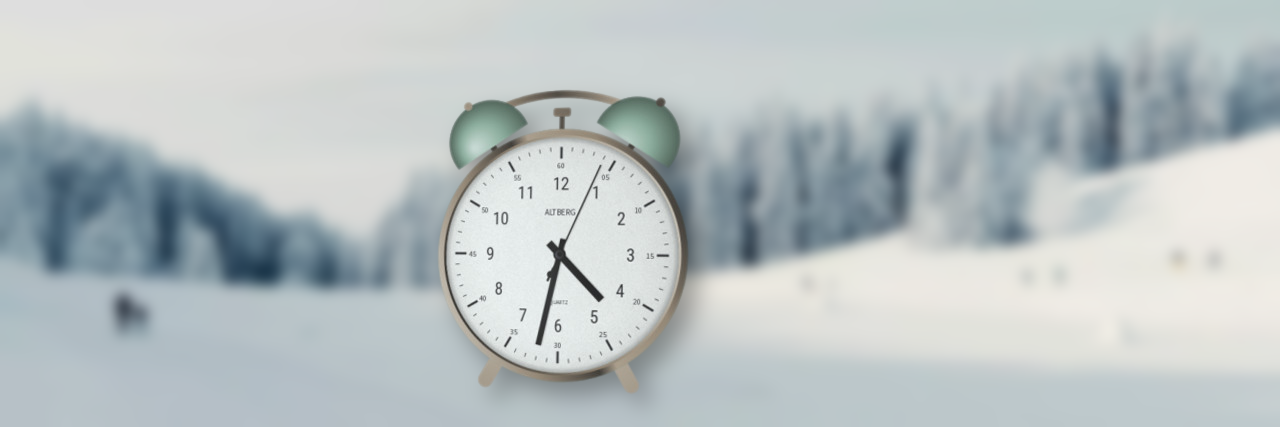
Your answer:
4 h 32 min 04 s
